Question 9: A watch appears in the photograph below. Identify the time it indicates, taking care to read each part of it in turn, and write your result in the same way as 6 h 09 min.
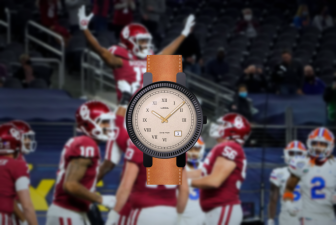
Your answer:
10 h 08 min
